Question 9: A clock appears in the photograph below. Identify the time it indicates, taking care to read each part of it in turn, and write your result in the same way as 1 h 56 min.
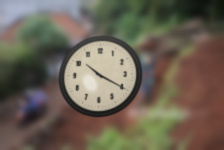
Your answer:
10 h 20 min
